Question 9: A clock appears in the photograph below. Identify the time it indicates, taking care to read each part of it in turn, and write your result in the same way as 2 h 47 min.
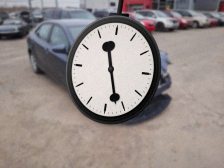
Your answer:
11 h 27 min
